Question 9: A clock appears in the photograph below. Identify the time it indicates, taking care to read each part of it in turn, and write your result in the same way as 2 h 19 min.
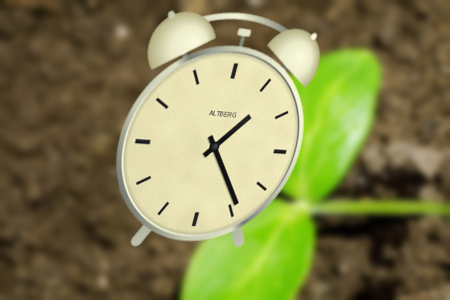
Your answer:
1 h 24 min
